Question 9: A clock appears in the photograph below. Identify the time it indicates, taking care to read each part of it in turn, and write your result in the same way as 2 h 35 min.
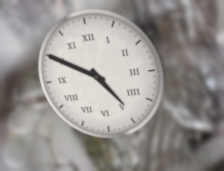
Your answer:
4 h 50 min
